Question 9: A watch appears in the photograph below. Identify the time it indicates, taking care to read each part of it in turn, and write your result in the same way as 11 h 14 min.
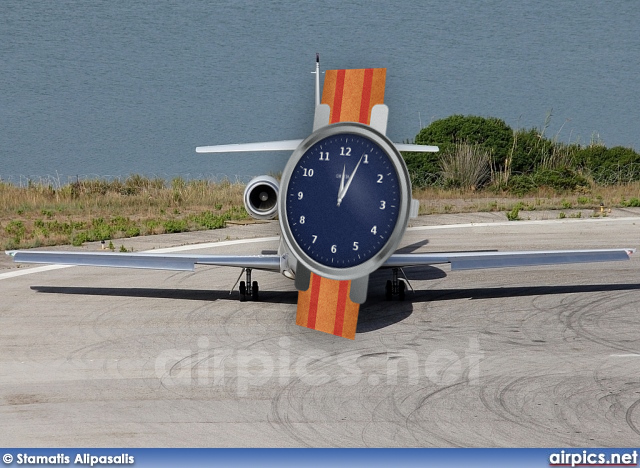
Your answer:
12 h 04 min
